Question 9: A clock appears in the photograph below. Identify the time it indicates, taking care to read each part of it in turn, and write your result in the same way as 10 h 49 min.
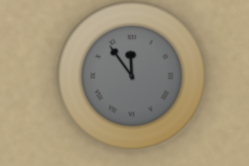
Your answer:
11 h 54 min
